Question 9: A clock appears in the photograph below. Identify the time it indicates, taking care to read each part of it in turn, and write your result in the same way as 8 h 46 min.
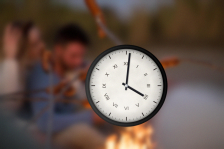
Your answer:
4 h 01 min
